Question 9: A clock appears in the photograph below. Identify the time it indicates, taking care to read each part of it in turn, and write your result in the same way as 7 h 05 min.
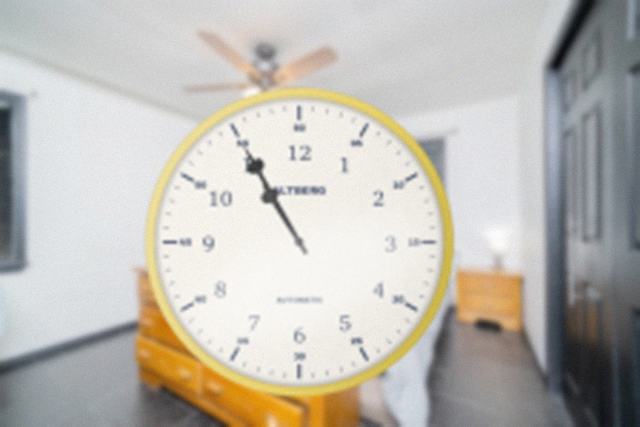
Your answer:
10 h 55 min
